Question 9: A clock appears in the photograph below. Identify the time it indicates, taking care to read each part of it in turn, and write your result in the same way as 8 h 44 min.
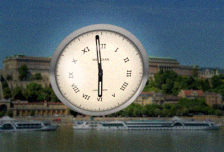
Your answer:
5 h 59 min
